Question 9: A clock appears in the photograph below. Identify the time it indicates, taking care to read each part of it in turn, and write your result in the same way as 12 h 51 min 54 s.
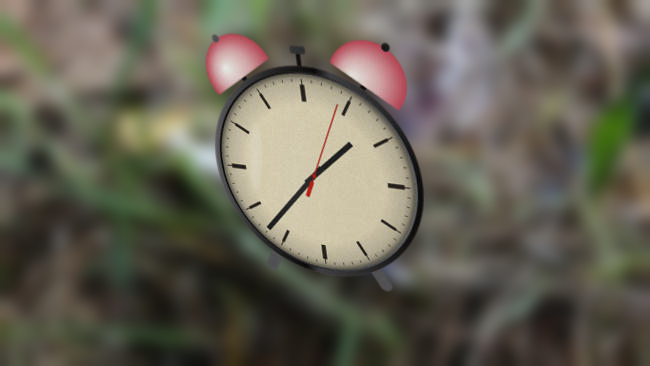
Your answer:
1 h 37 min 04 s
